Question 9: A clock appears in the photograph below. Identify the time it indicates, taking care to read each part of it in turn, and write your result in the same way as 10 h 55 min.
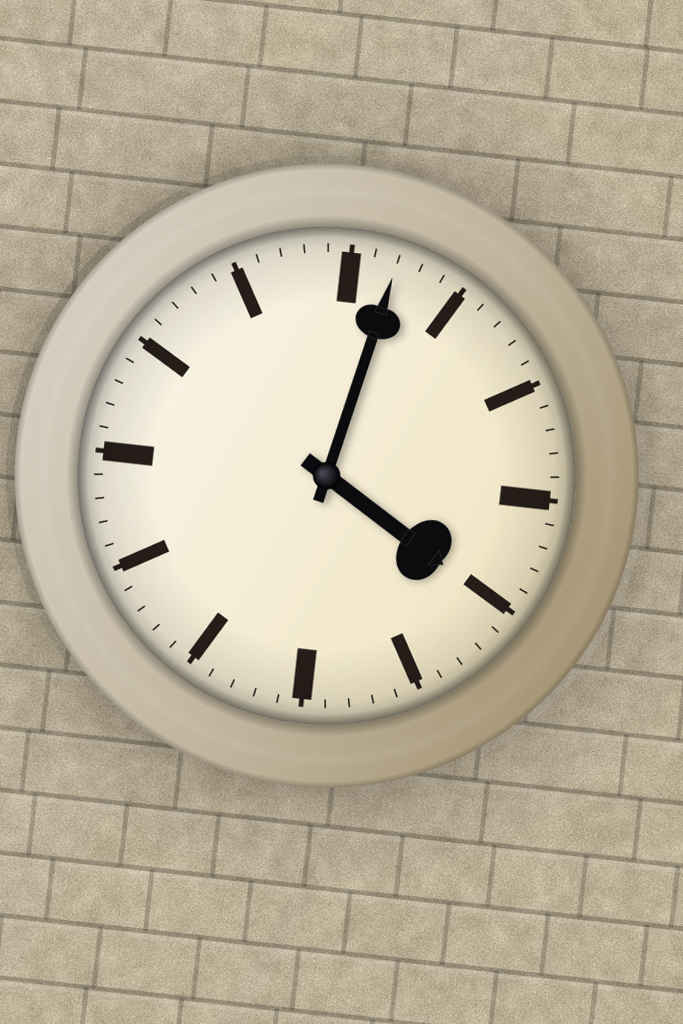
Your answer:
4 h 02 min
